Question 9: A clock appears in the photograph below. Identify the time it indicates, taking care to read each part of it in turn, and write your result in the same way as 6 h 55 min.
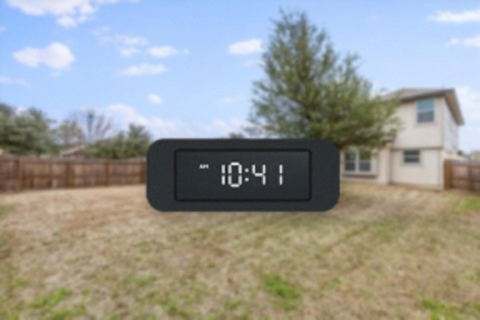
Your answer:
10 h 41 min
